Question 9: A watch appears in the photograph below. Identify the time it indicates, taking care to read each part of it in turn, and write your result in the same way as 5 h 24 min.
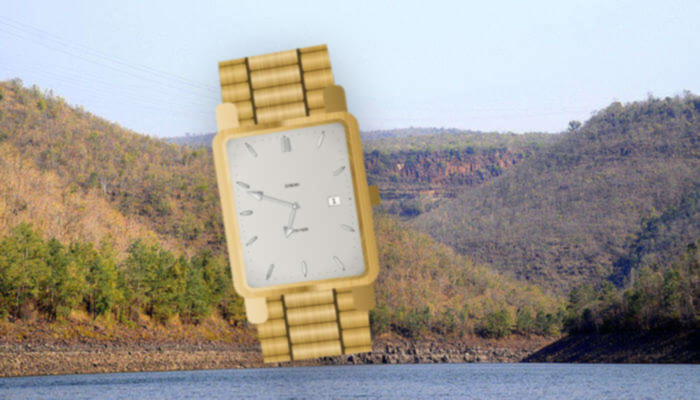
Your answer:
6 h 49 min
